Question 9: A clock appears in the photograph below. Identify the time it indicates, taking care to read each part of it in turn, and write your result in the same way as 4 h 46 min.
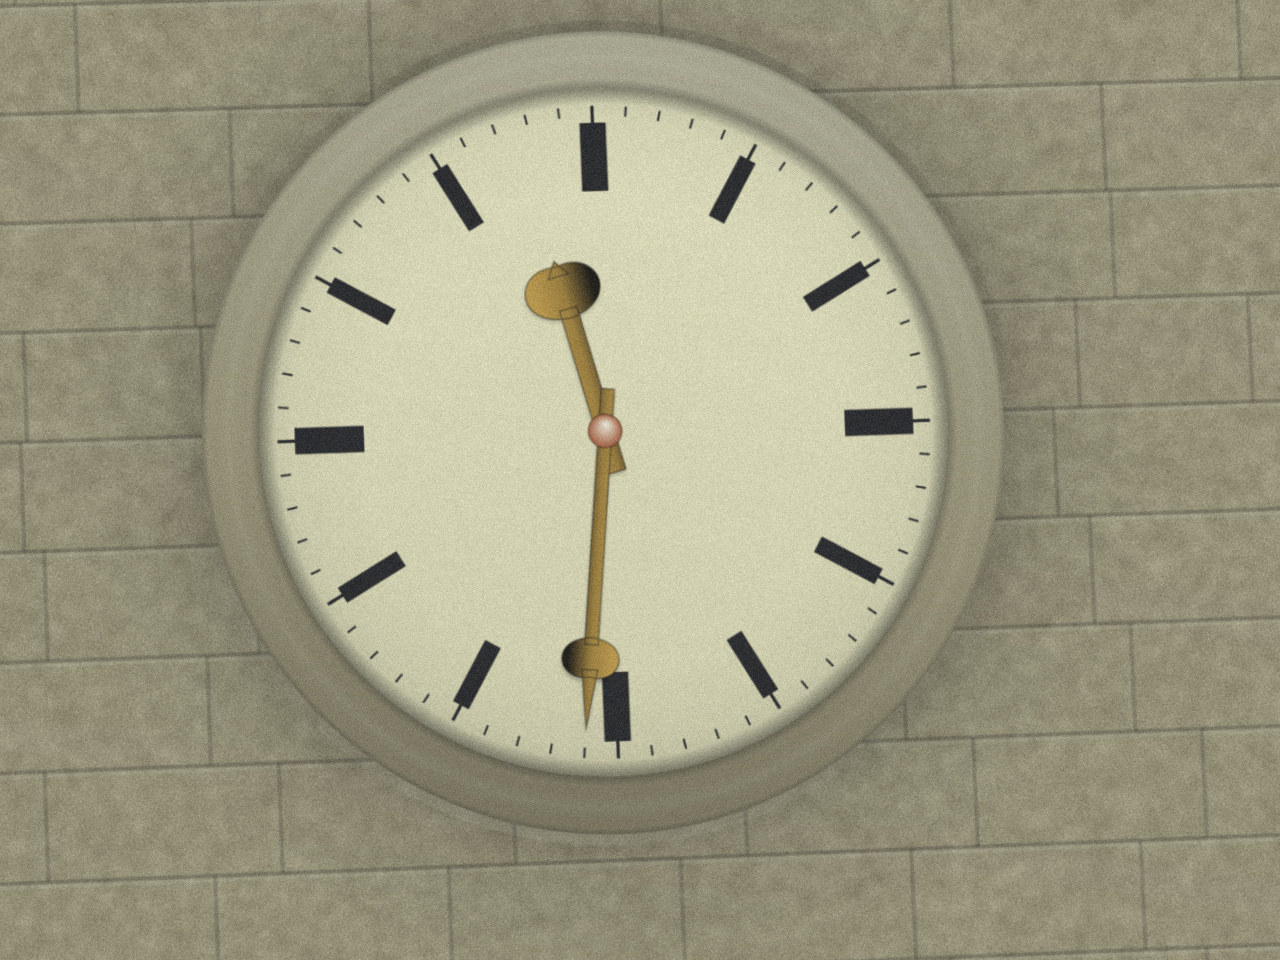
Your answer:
11 h 31 min
